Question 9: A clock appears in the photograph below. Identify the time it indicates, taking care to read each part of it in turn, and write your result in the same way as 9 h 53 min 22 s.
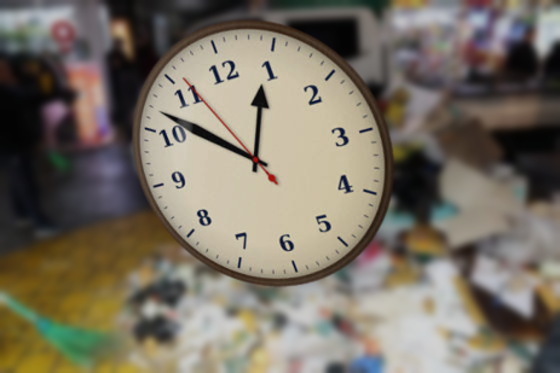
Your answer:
12 h 51 min 56 s
